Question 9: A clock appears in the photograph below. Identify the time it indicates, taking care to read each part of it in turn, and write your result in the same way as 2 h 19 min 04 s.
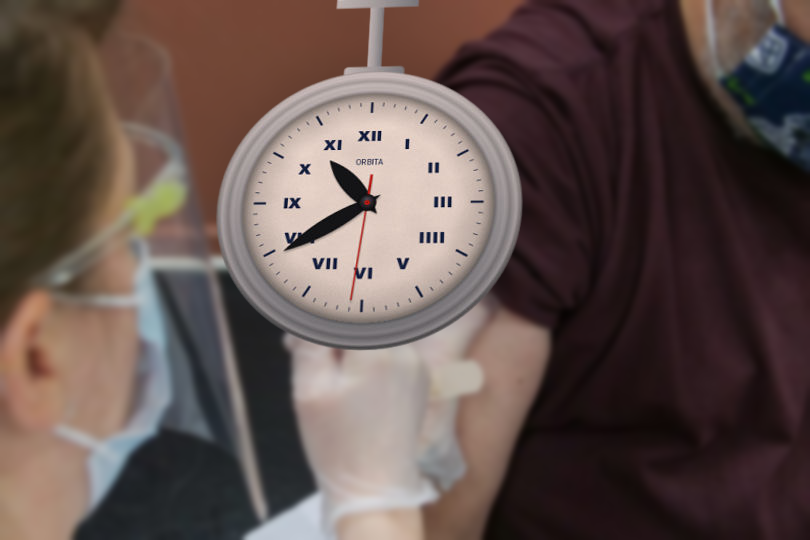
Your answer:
10 h 39 min 31 s
